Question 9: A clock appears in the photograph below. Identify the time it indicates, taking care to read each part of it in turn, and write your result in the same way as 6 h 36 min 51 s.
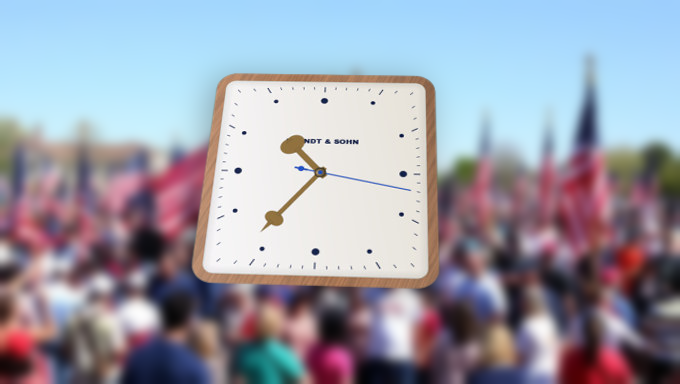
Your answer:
10 h 36 min 17 s
